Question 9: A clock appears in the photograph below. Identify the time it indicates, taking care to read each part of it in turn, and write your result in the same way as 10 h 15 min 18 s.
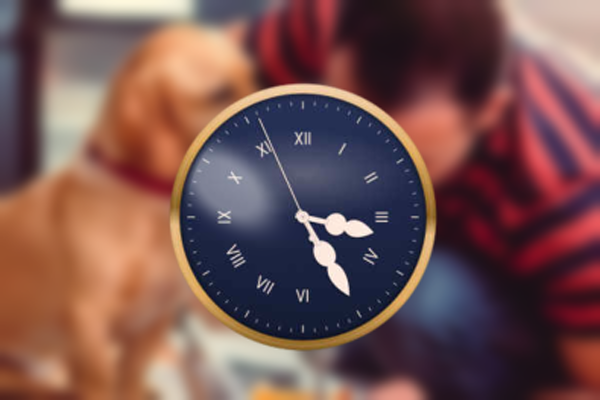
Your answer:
3 h 24 min 56 s
